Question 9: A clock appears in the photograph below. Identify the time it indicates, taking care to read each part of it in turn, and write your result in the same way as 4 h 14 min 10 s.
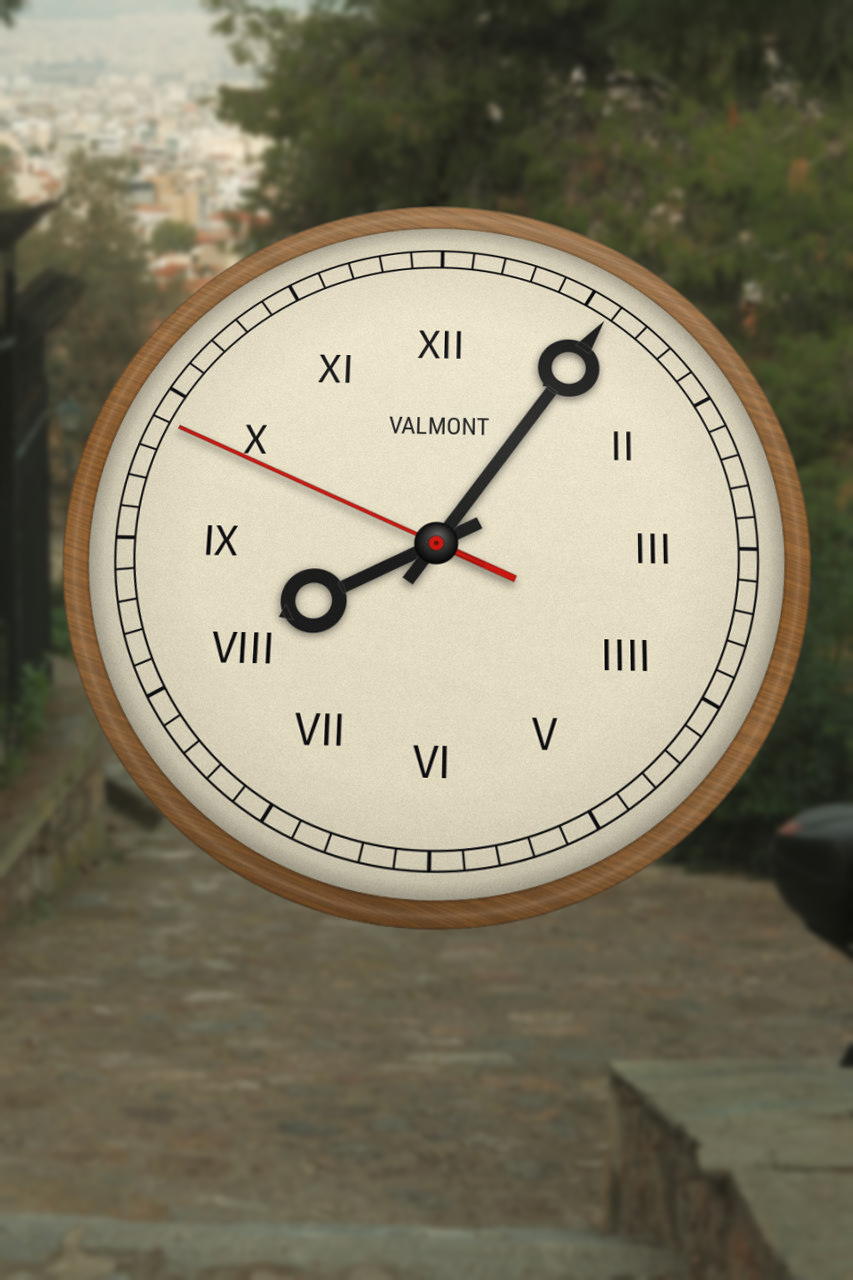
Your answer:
8 h 05 min 49 s
